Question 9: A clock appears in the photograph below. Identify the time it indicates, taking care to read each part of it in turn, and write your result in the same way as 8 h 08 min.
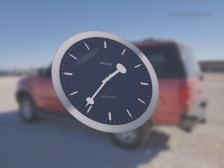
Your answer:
1 h 36 min
